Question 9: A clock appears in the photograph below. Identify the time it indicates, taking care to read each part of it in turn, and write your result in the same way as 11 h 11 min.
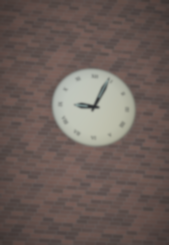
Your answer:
9 h 04 min
